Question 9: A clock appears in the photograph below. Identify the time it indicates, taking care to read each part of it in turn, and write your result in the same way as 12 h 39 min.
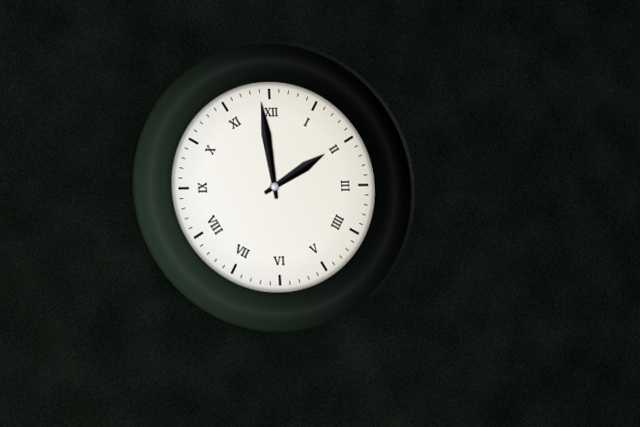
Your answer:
1 h 59 min
